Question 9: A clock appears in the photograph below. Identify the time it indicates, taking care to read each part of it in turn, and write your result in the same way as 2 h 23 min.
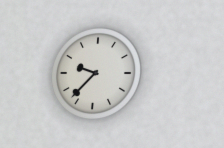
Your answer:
9 h 37 min
